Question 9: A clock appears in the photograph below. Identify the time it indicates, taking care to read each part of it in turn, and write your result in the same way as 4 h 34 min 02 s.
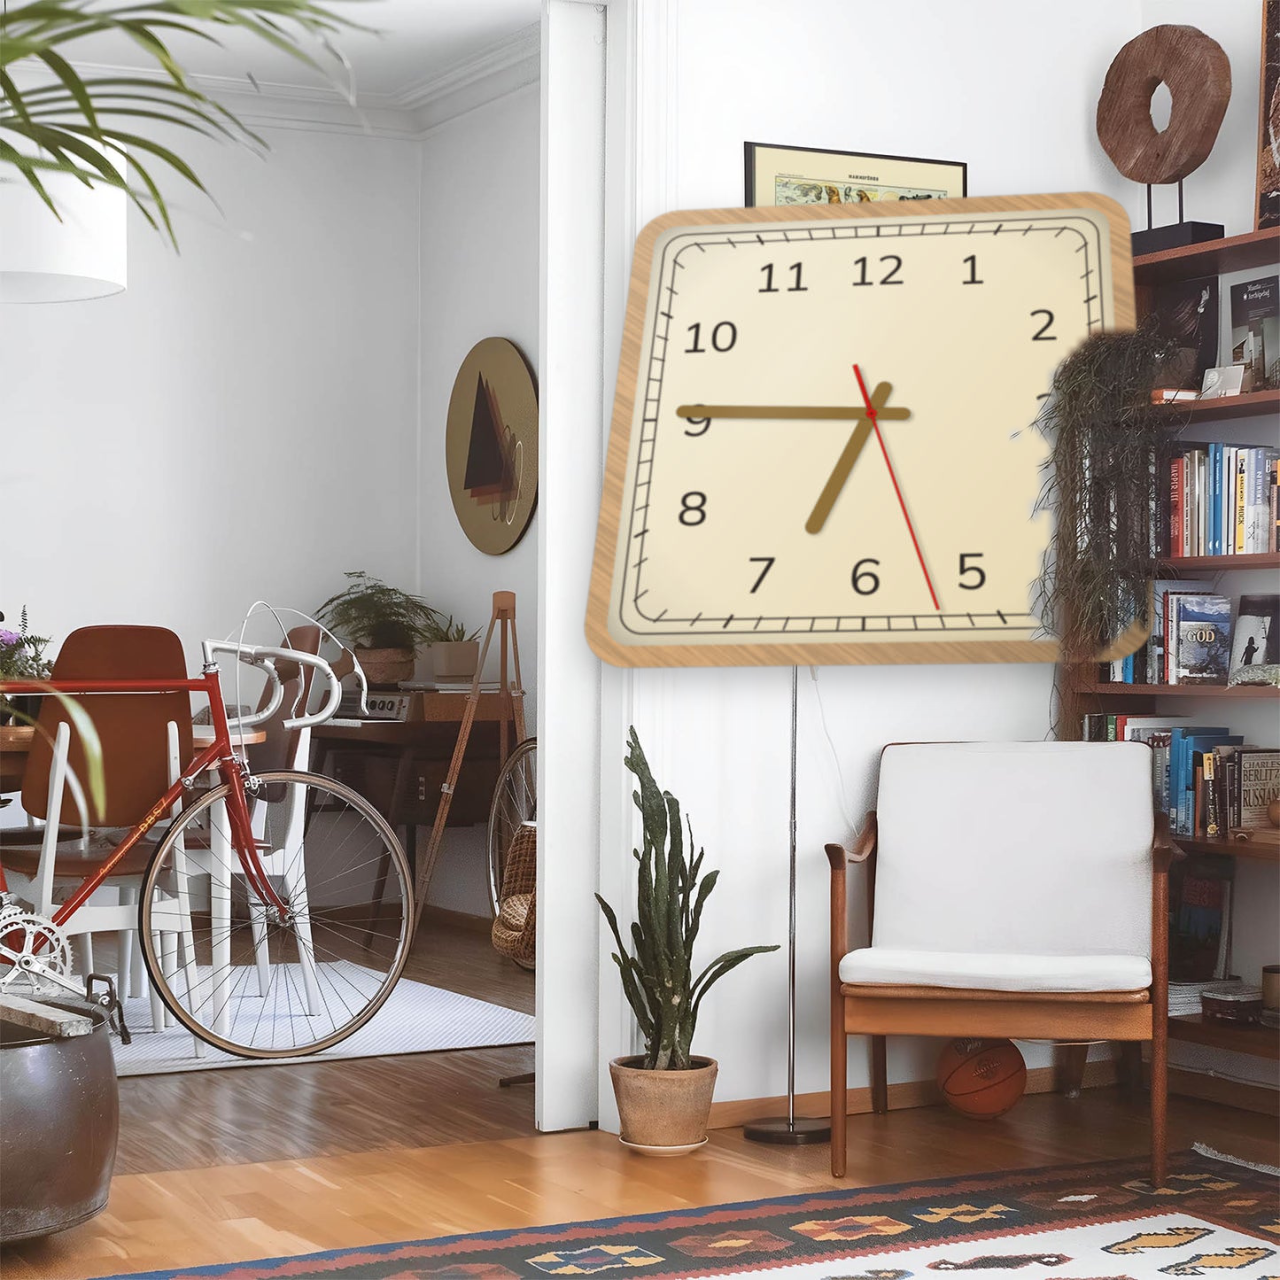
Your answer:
6 h 45 min 27 s
